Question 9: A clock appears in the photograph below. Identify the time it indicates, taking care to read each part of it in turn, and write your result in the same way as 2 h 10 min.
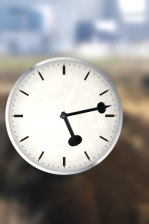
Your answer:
5 h 13 min
